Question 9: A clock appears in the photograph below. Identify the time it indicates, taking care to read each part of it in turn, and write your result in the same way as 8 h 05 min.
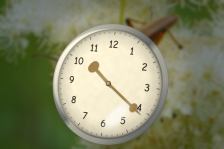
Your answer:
10 h 21 min
